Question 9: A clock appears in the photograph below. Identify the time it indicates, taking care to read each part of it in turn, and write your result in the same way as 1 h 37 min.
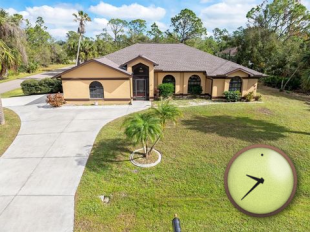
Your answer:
9 h 37 min
